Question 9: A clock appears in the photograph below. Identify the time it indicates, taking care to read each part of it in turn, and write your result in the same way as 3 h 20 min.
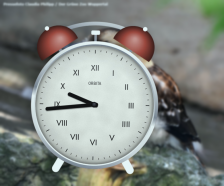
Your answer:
9 h 44 min
